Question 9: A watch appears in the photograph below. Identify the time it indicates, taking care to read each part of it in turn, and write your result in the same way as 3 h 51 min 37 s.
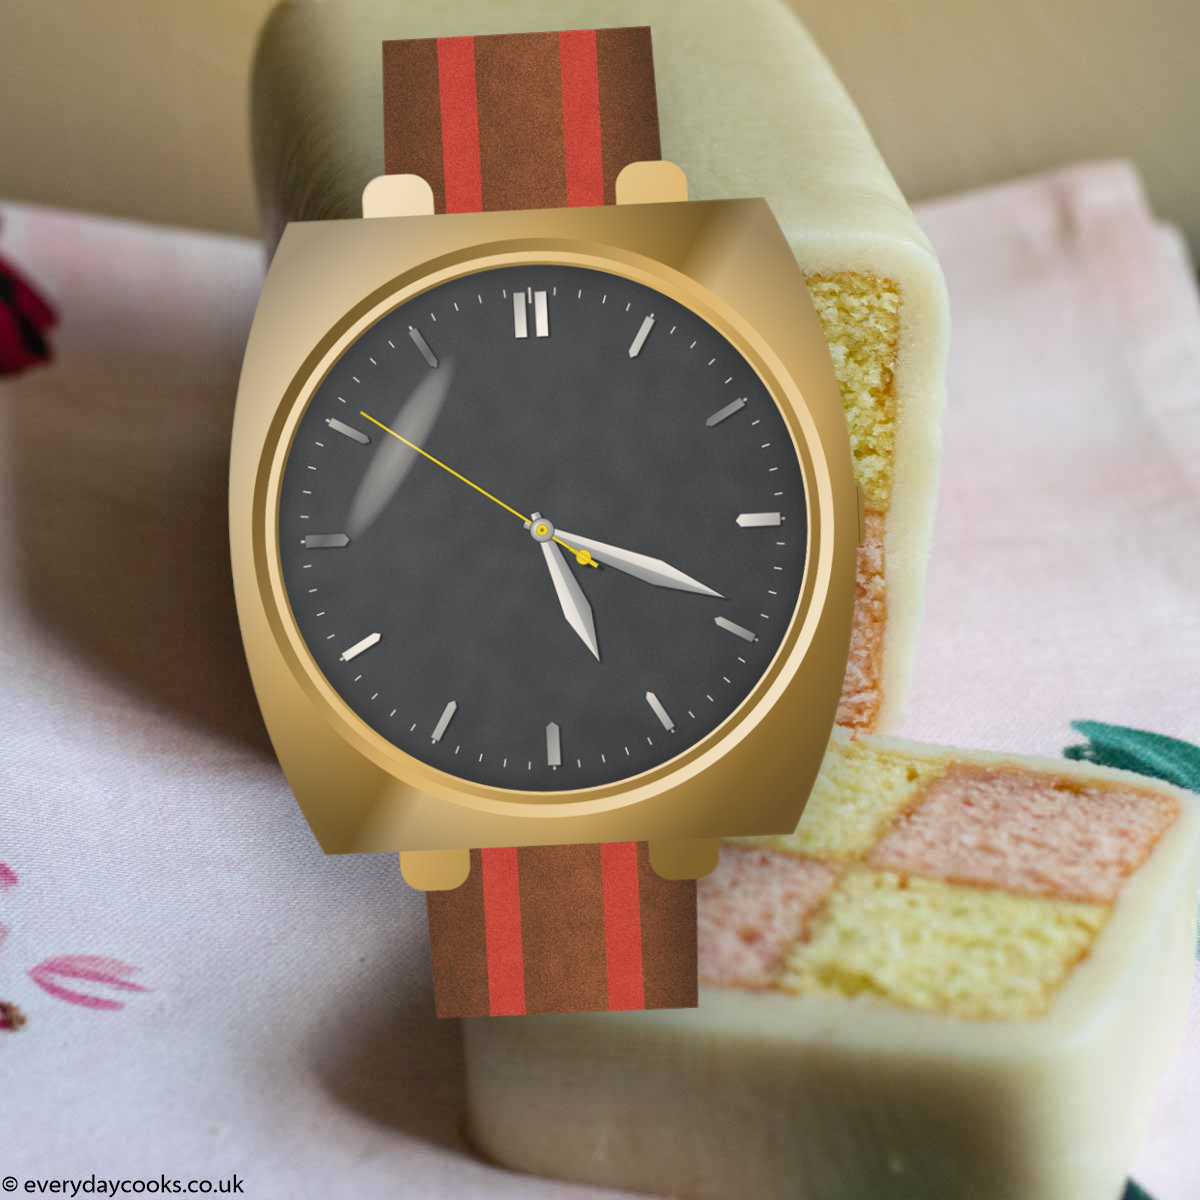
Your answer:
5 h 18 min 51 s
